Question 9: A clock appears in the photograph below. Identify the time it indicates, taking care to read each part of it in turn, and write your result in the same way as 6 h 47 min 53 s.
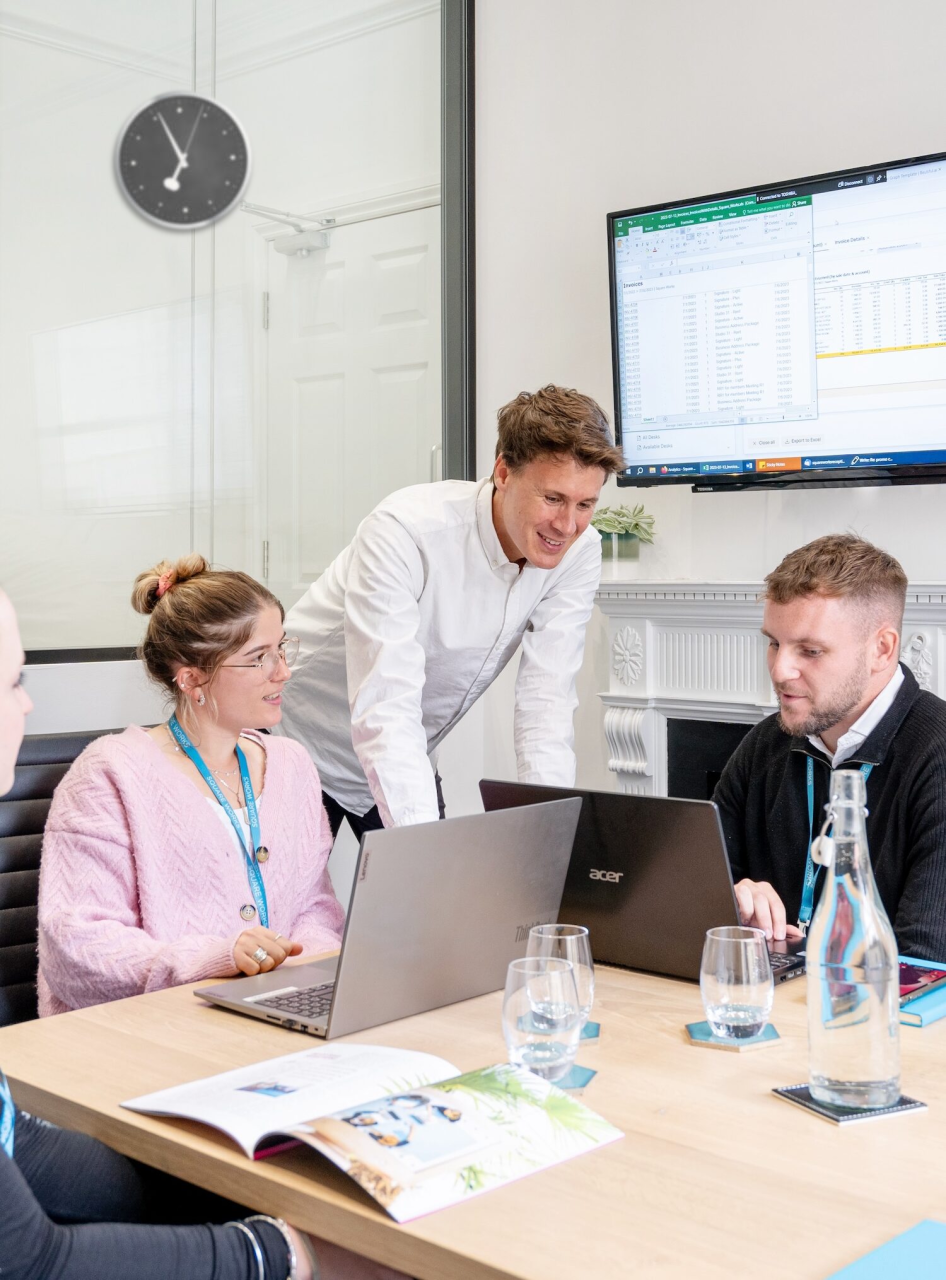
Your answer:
6 h 56 min 04 s
